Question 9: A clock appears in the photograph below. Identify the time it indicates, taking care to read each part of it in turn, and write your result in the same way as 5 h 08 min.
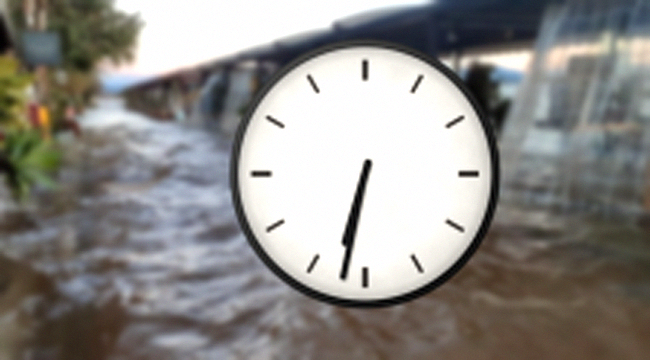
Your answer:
6 h 32 min
